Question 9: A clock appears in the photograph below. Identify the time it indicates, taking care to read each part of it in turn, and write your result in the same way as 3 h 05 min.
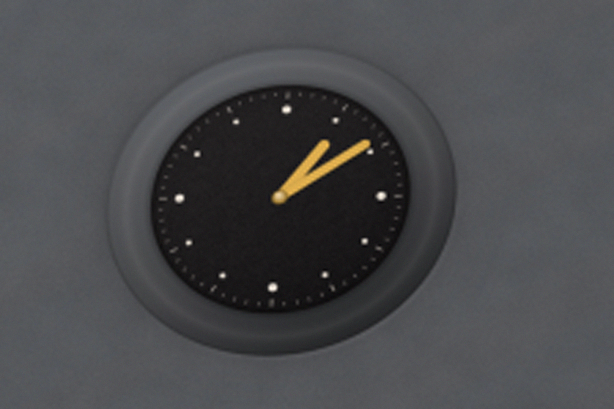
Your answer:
1 h 09 min
